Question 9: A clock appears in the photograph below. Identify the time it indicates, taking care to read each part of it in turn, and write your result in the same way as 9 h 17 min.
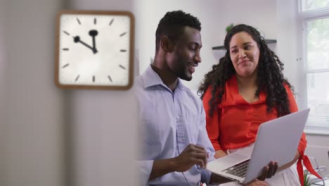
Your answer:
11 h 50 min
